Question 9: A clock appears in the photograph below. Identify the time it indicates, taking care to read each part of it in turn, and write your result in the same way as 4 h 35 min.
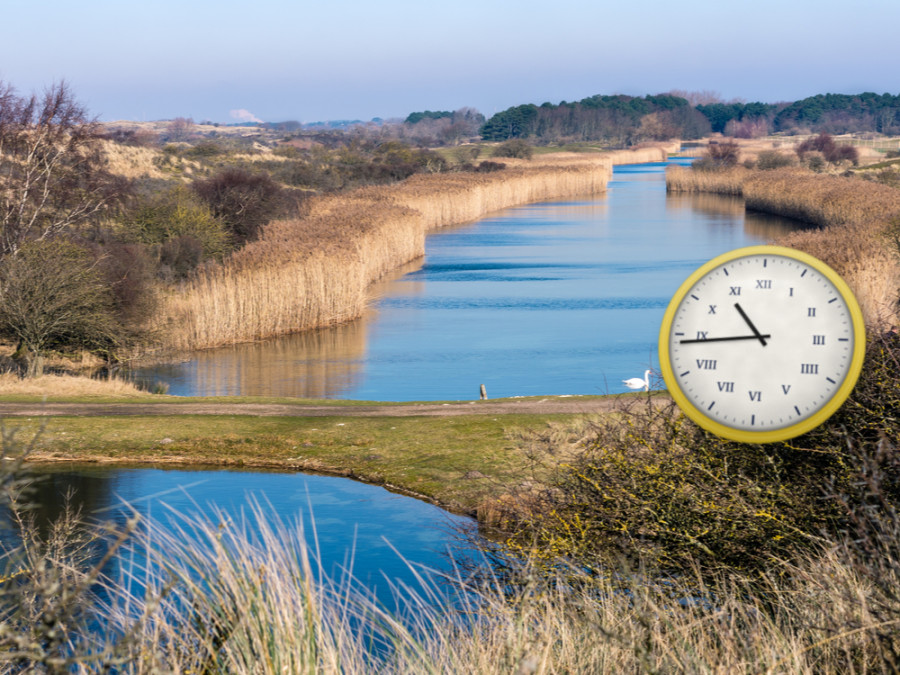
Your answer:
10 h 44 min
